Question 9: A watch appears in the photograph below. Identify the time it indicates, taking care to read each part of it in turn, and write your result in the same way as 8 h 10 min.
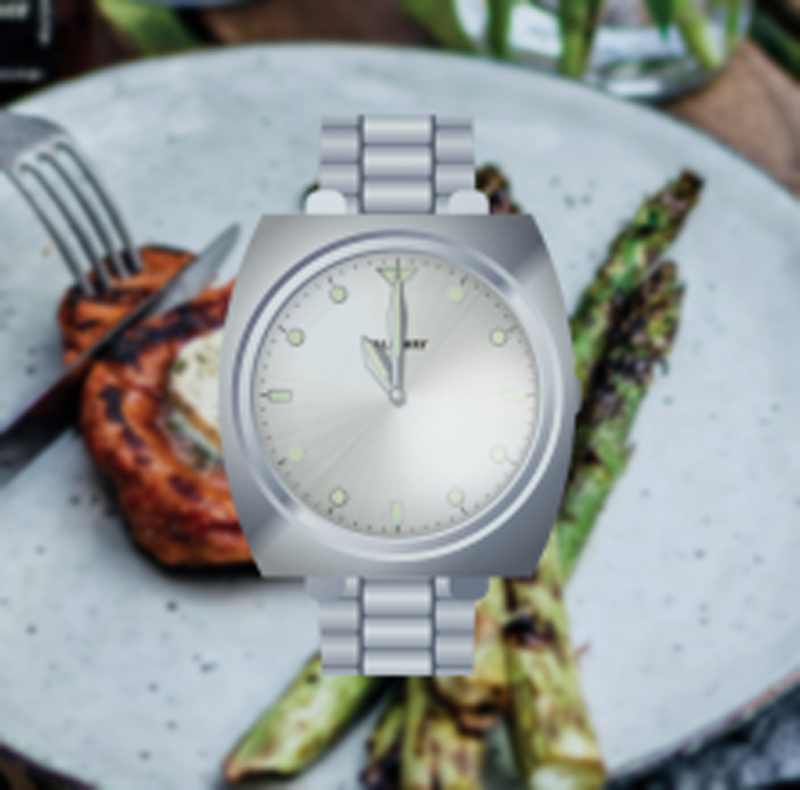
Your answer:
11 h 00 min
